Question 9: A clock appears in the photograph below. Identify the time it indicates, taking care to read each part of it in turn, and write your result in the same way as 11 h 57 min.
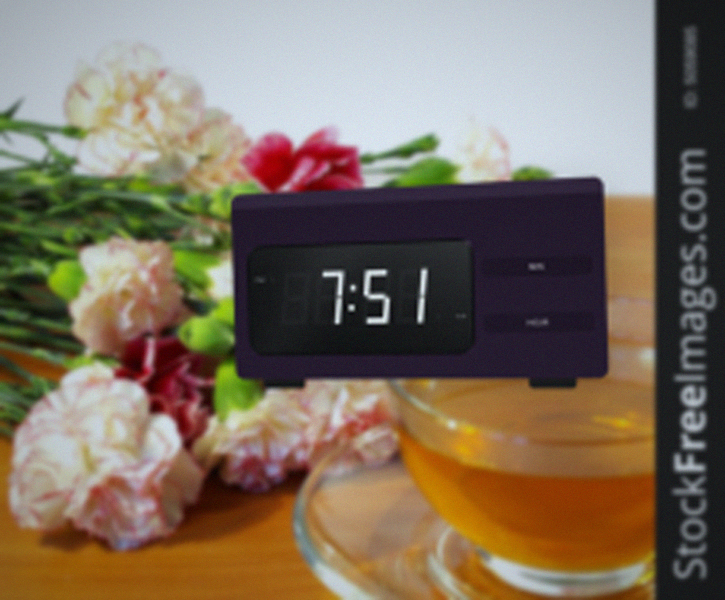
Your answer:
7 h 51 min
